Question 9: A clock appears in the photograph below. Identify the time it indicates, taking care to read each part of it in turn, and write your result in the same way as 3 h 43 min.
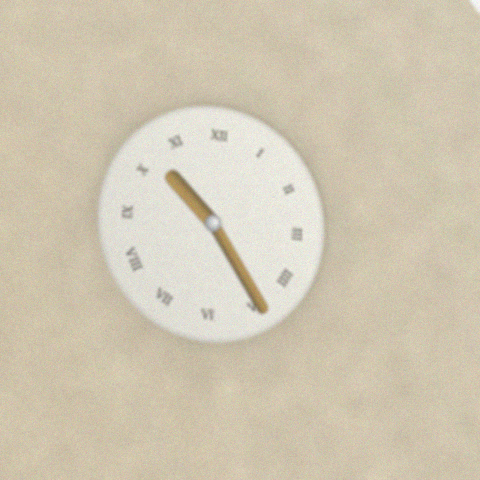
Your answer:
10 h 24 min
